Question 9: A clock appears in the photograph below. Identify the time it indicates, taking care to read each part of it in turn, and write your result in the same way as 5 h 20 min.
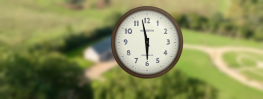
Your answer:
5 h 58 min
